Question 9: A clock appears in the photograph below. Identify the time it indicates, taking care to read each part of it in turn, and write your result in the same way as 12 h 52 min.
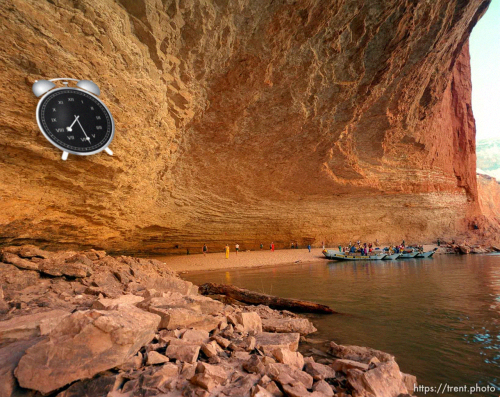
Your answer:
7 h 28 min
